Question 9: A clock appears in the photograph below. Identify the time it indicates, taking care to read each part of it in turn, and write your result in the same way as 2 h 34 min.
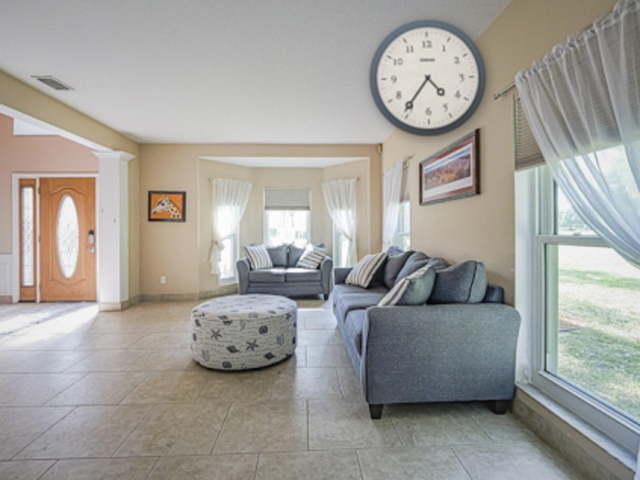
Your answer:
4 h 36 min
